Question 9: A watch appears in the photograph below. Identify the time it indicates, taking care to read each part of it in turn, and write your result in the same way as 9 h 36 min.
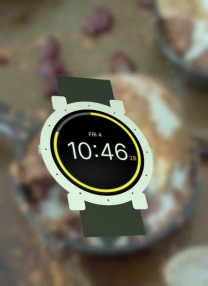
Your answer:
10 h 46 min
